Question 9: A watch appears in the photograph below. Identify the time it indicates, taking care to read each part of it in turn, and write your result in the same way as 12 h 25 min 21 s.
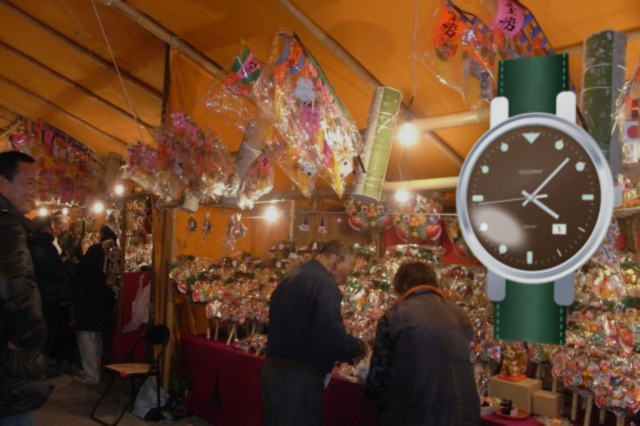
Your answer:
4 h 07 min 44 s
